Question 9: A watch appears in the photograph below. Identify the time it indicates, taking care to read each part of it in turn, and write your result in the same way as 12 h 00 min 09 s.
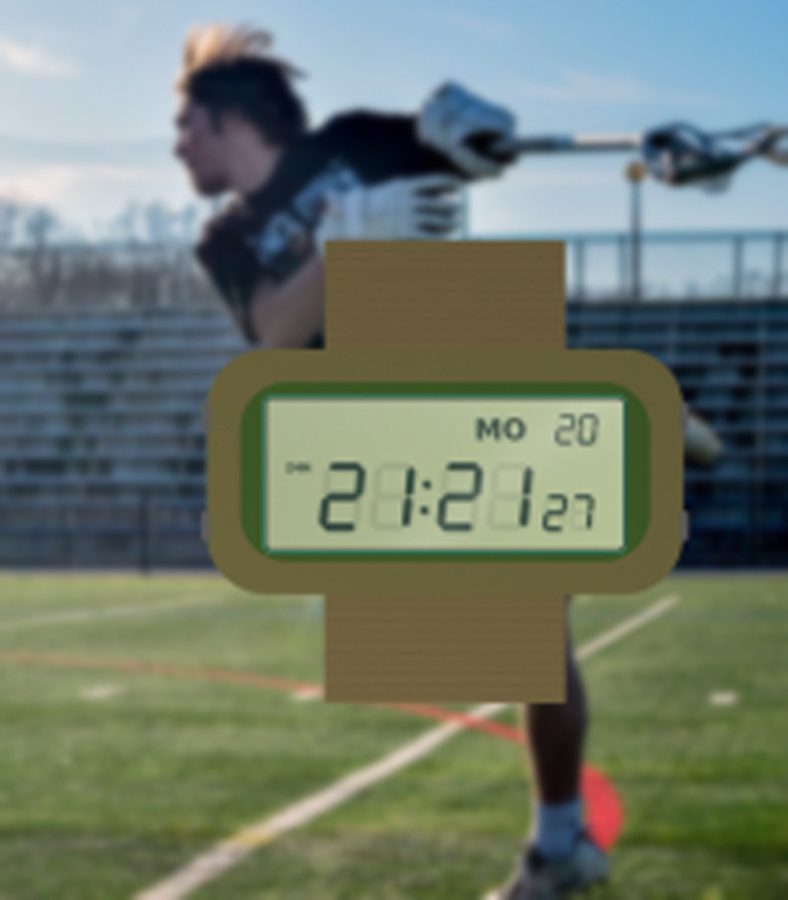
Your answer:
21 h 21 min 27 s
